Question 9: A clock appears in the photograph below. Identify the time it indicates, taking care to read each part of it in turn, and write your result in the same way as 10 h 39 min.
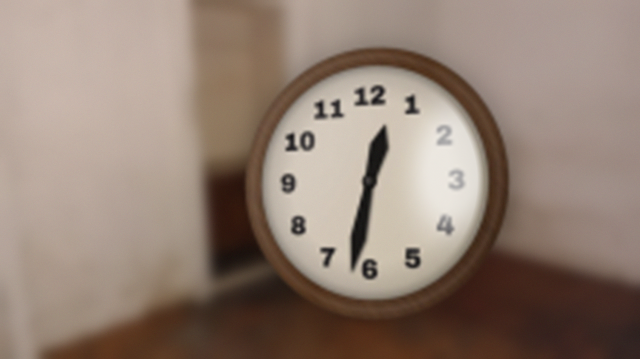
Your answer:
12 h 32 min
